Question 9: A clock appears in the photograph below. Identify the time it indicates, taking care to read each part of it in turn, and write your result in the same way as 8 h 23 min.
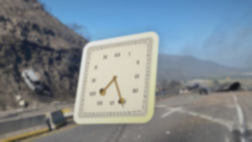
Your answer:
7 h 26 min
